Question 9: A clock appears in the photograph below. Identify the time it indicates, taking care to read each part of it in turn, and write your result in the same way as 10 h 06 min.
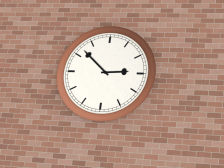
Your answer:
2 h 52 min
